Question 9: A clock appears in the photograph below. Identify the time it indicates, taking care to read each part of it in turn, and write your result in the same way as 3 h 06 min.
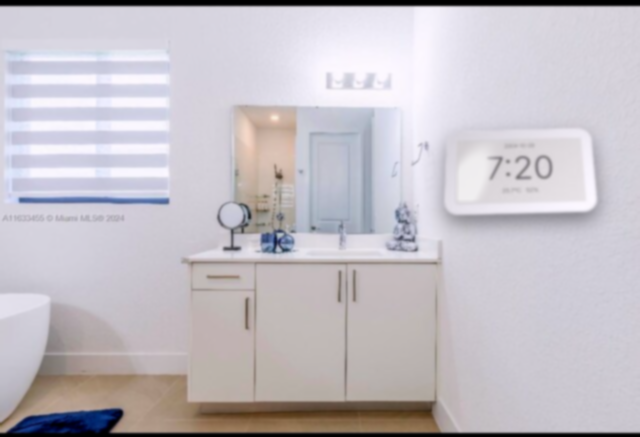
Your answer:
7 h 20 min
